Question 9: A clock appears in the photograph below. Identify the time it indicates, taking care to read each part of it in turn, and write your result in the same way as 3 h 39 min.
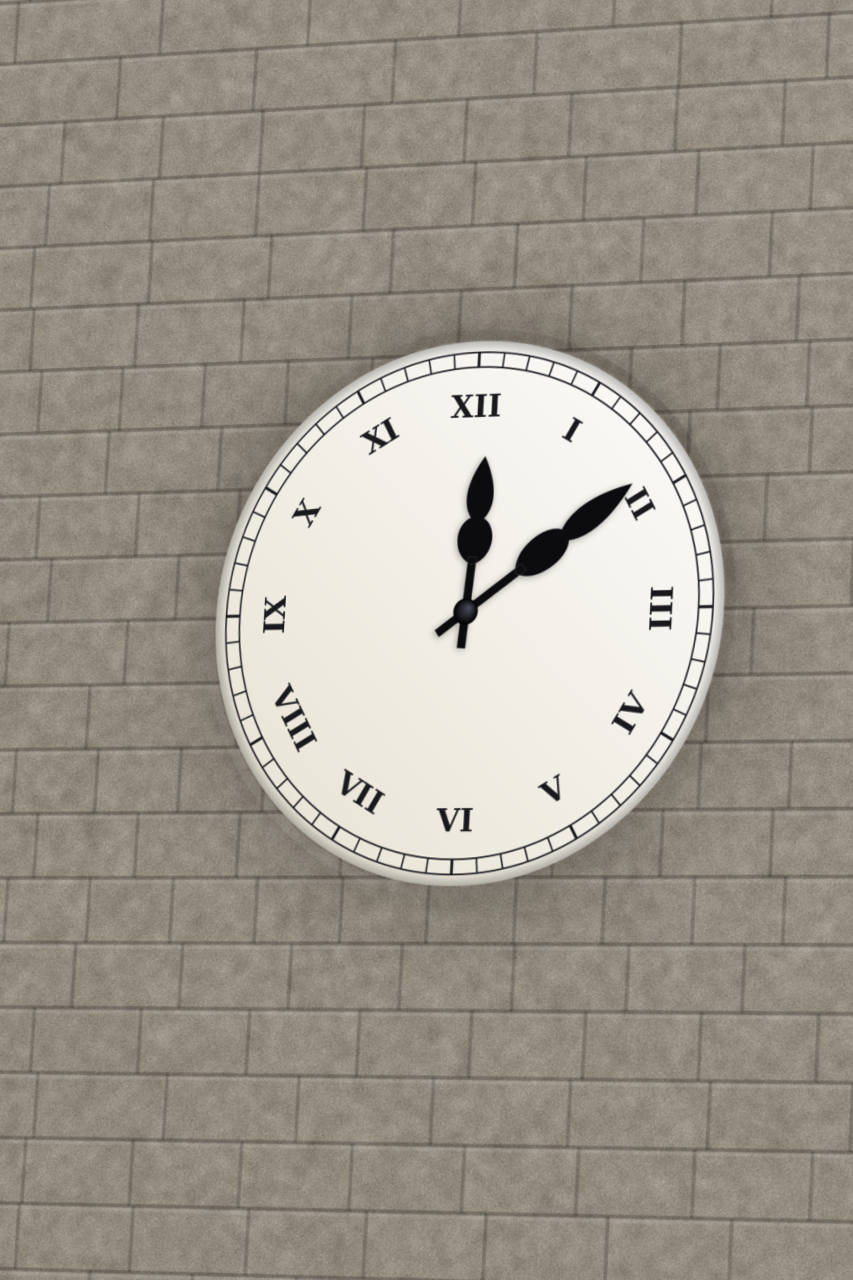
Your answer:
12 h 09 min
